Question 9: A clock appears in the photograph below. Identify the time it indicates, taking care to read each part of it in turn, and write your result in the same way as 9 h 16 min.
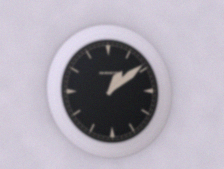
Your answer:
1 h 09 min
